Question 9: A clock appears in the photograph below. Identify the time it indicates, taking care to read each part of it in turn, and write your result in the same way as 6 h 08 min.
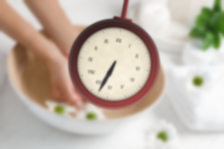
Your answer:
6 h 33 min
